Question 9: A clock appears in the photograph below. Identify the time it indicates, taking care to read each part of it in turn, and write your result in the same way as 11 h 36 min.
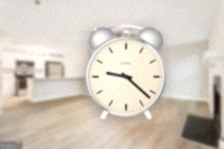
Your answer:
9 h 22 min
